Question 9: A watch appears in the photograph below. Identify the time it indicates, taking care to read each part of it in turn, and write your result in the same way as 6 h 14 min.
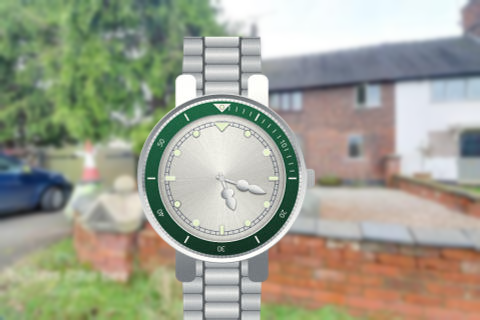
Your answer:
5 h 18 min
